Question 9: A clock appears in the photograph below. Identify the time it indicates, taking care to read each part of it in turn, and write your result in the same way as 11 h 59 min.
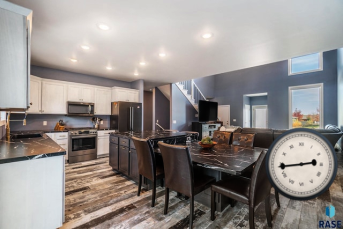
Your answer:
2 h 44 min
